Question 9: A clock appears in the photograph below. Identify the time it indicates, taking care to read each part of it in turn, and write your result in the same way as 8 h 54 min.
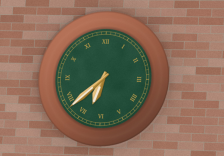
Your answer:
6 h 38 min
